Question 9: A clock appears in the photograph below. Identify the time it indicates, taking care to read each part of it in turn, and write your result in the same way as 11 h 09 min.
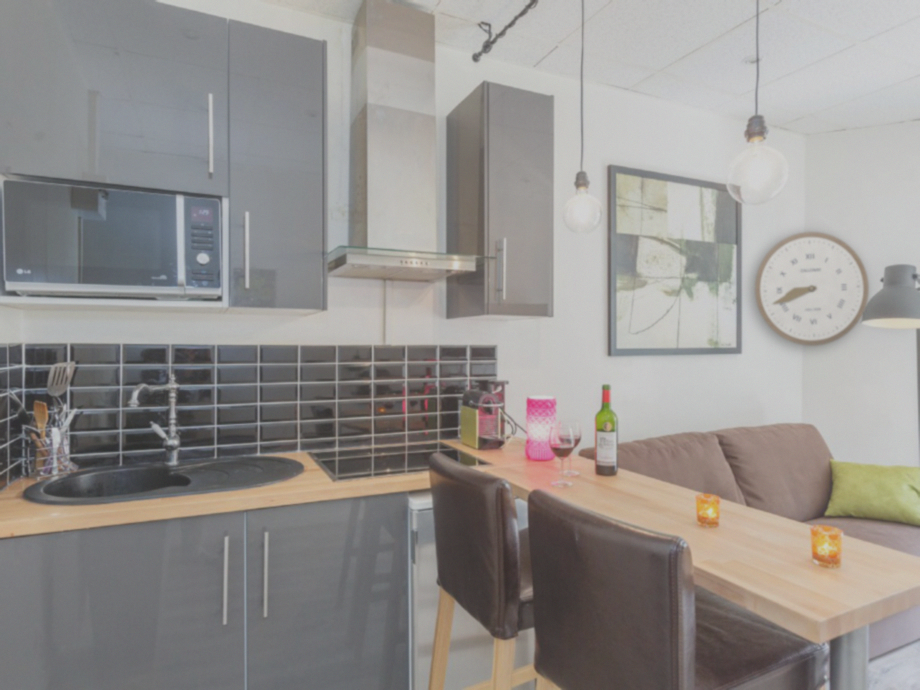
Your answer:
8 h 42 min
